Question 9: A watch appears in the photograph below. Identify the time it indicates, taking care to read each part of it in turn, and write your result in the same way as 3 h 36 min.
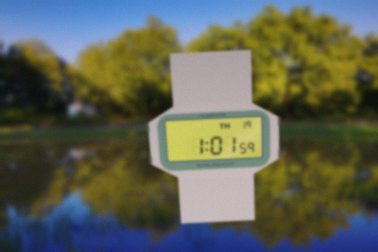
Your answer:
1 h 01 min
